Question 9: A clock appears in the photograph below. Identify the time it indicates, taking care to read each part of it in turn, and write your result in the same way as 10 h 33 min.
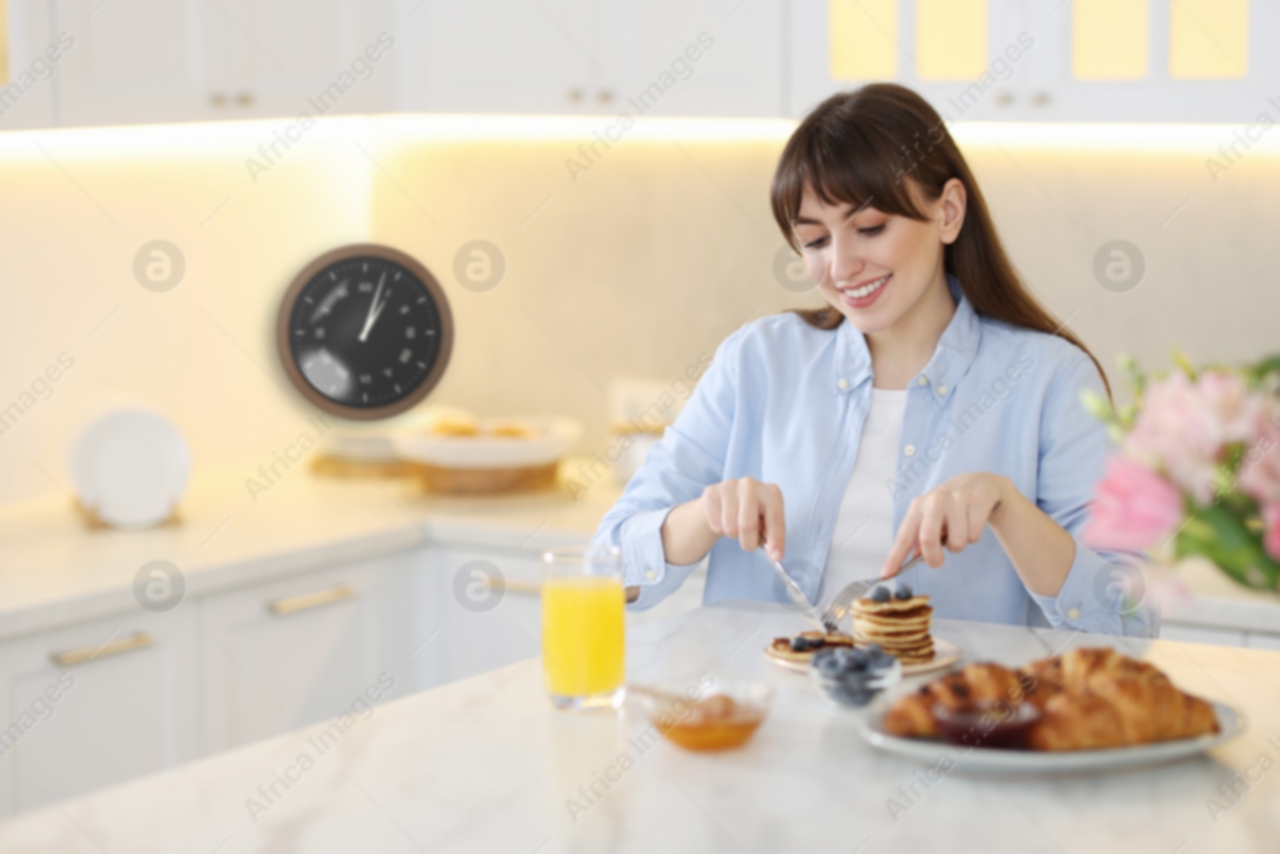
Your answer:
1 h 03 min
